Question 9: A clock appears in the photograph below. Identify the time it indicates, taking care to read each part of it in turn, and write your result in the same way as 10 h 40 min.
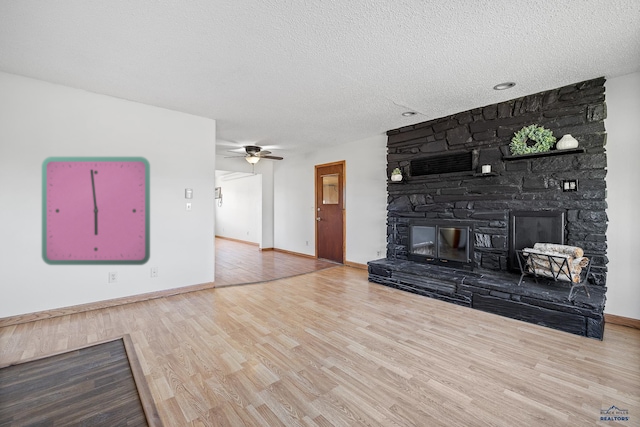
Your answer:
5 h 59 min
